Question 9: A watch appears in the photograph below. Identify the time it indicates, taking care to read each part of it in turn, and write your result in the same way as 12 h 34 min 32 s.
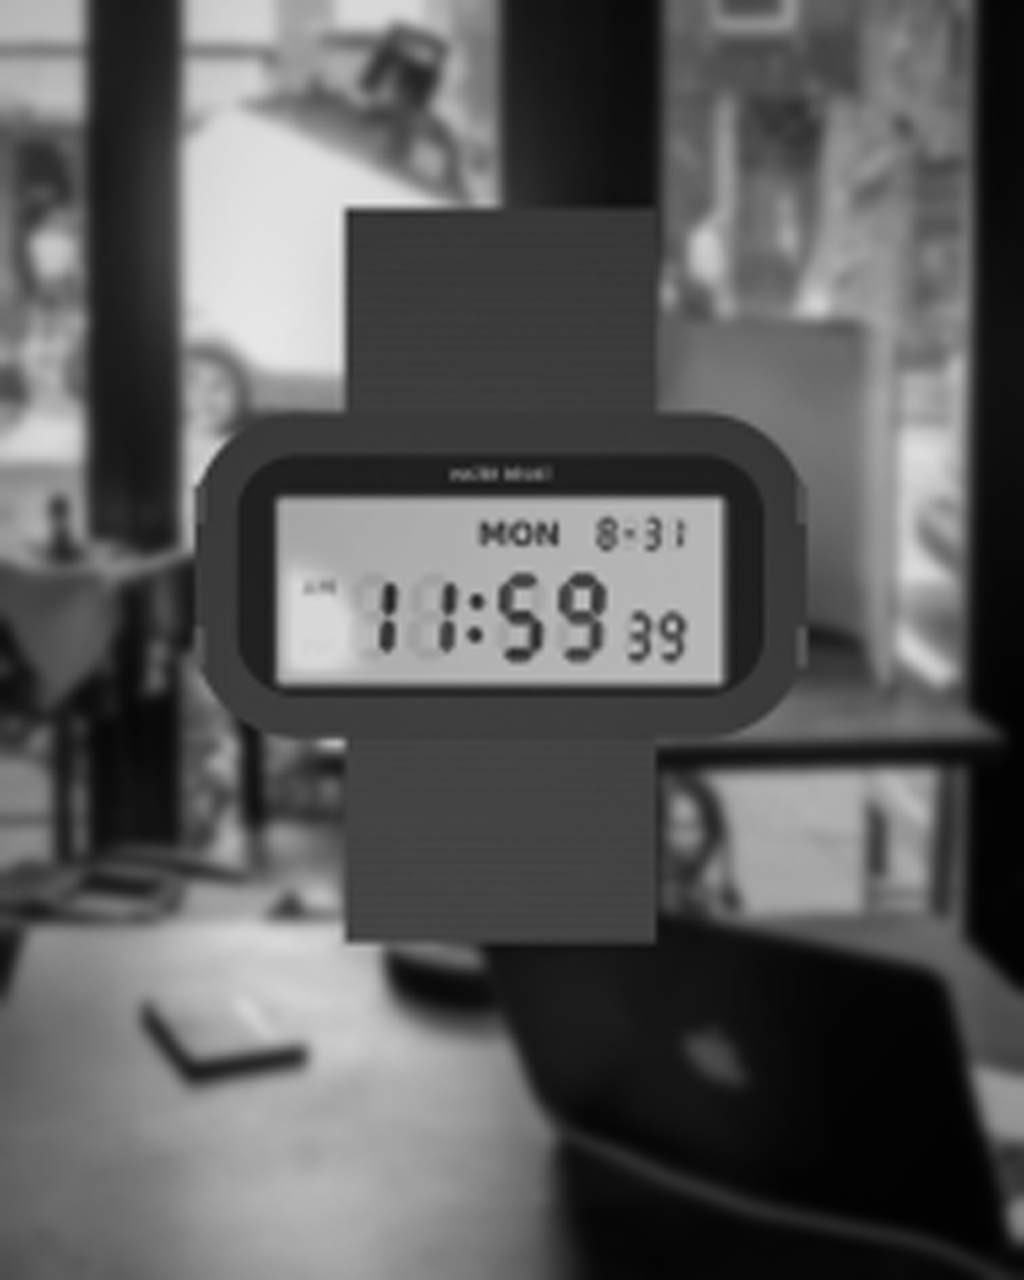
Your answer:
11 h 59 min 39 s
